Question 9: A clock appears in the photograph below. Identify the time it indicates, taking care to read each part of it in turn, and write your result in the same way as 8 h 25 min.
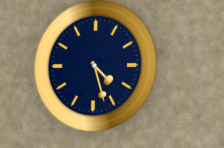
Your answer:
4 h 27 min
